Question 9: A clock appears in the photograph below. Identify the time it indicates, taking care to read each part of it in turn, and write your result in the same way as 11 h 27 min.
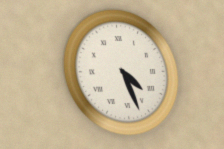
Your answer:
4 h 27 min
